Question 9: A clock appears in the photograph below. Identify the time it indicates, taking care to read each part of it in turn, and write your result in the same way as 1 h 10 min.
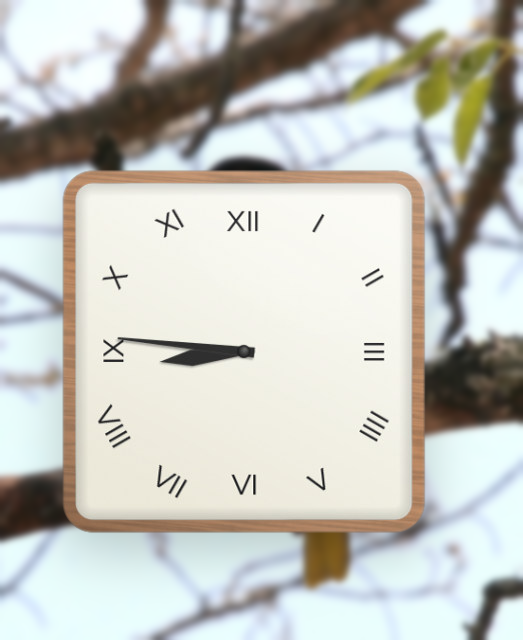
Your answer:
8 h 46 min
